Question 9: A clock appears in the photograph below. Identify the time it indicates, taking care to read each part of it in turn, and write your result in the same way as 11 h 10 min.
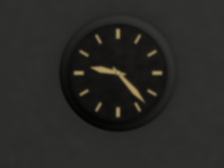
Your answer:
9 h 23 min
